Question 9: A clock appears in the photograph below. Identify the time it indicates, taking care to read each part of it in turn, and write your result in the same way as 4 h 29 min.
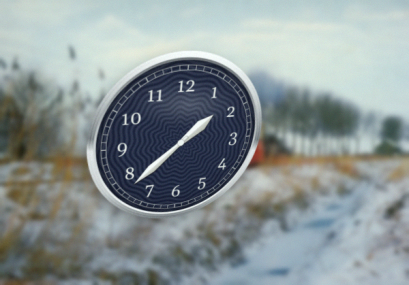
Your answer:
1 h 38 min
